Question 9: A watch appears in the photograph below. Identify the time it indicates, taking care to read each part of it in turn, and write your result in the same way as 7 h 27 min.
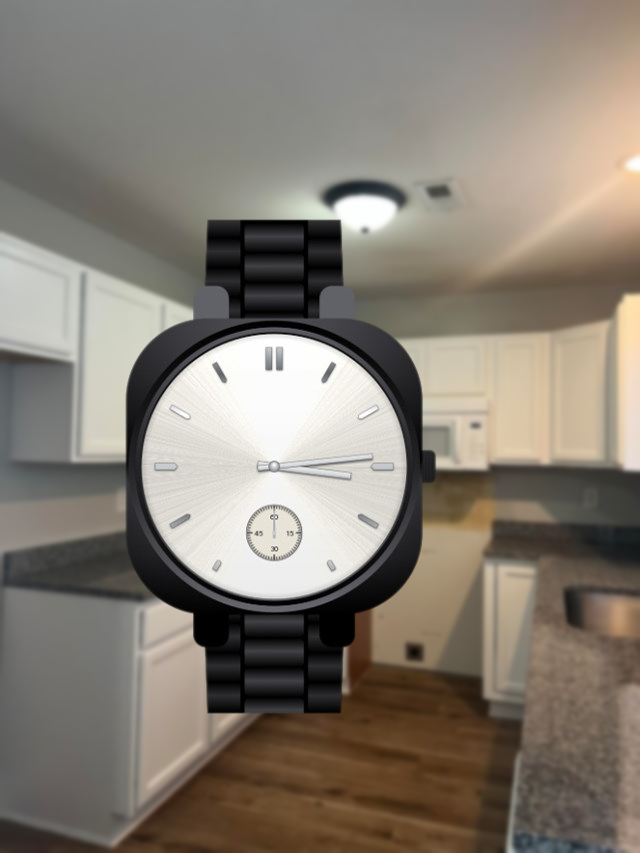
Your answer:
3 h 14 min
